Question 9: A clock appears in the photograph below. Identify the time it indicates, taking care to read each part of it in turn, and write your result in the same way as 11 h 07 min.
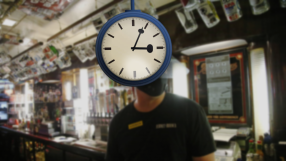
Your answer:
3 h 04 min
